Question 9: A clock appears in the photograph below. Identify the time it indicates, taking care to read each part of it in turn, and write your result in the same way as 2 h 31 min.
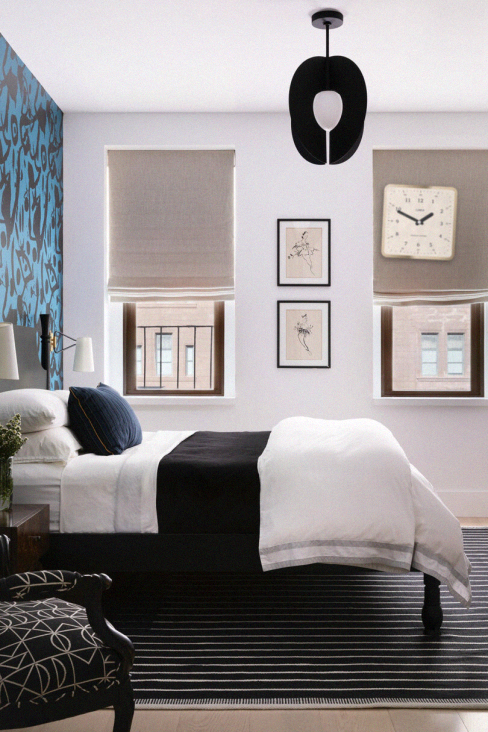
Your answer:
1 h 49 min
